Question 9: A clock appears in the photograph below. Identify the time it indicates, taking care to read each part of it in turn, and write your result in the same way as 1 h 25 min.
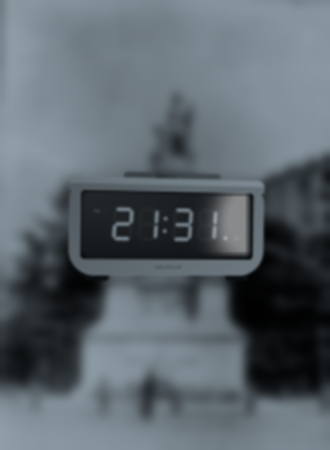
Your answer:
21 h 31 min
